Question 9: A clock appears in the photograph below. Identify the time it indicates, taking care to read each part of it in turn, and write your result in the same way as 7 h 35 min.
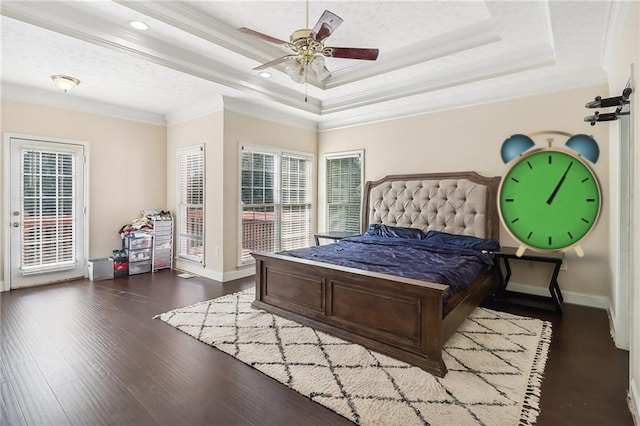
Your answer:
1 h 05 min
